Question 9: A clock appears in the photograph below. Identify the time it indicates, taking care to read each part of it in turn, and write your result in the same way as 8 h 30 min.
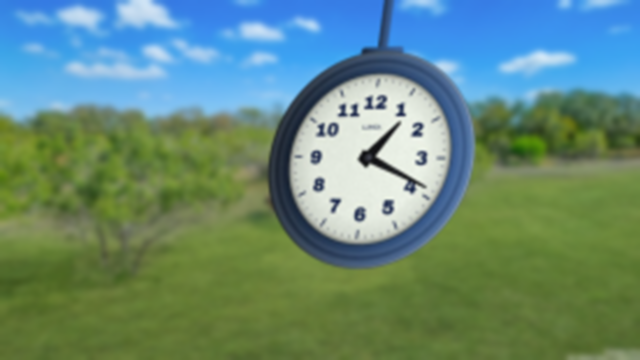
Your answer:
1 h 19 min
